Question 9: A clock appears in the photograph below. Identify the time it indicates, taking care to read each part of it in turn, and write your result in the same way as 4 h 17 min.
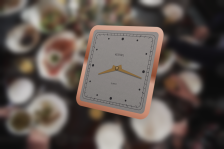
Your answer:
8 h 17 min
